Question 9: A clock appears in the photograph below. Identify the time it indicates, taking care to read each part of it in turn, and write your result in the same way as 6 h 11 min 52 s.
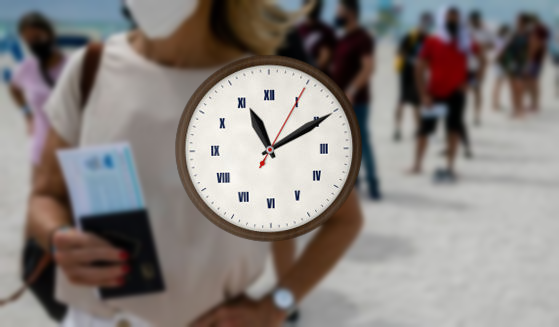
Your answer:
11 h 10 min 05 s
